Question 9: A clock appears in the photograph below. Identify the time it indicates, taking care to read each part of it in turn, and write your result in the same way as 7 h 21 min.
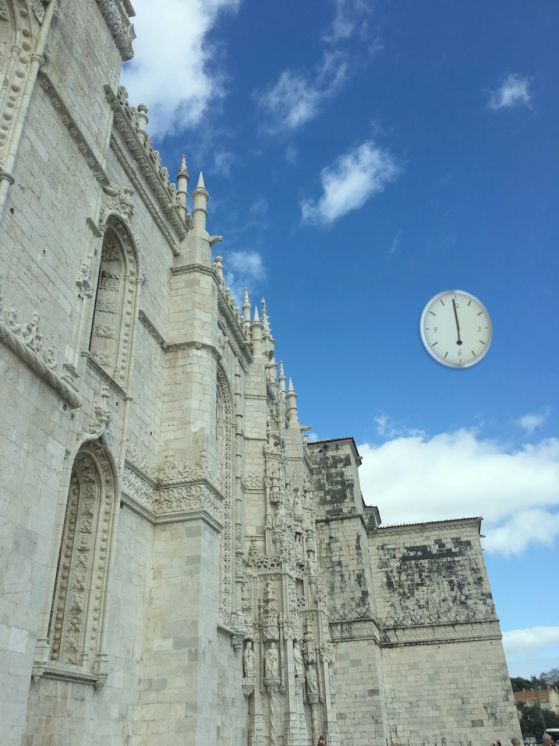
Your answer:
5 h 59 min
